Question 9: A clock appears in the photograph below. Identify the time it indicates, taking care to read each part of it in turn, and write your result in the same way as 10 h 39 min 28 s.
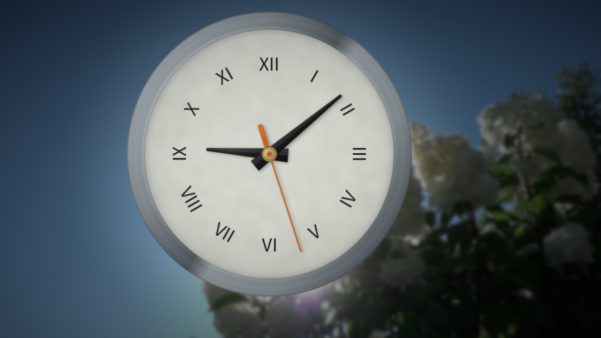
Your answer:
9 h 08 min 27 s
